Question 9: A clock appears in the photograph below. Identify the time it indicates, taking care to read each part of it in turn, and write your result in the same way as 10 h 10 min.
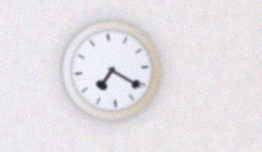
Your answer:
7 h 21 min
